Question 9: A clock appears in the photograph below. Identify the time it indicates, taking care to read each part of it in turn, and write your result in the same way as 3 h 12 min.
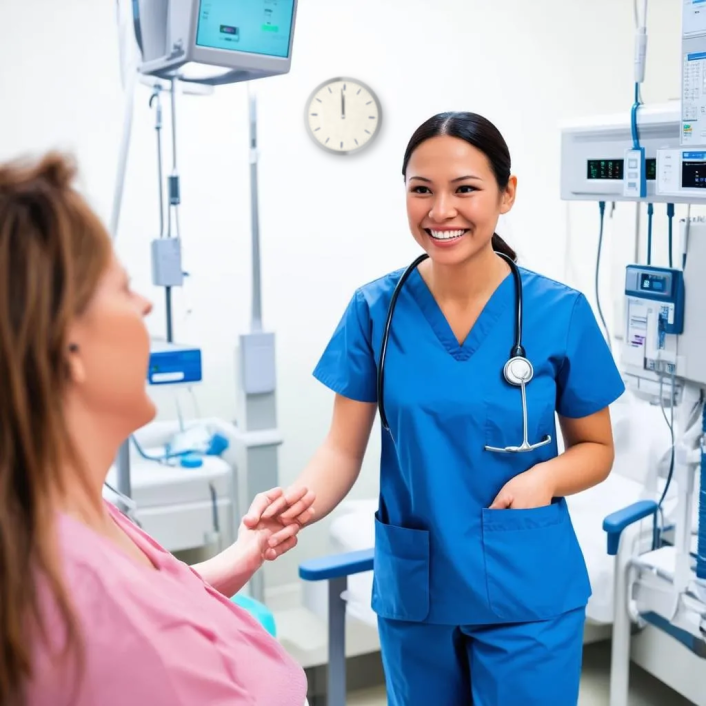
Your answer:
11 h 59 min
